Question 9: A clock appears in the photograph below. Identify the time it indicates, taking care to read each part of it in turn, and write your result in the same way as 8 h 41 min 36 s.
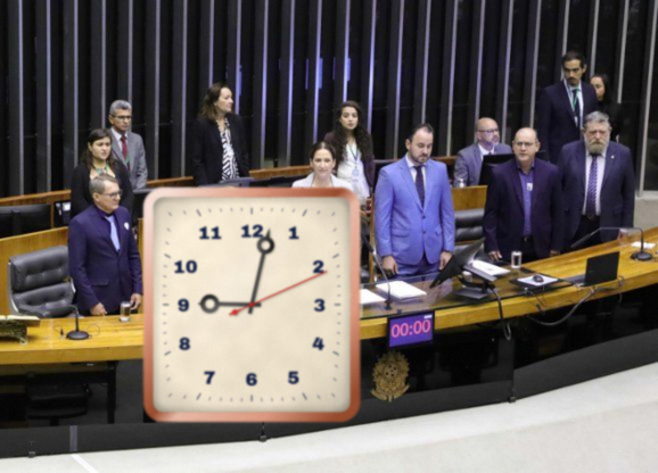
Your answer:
9 h 02 min 11 s
